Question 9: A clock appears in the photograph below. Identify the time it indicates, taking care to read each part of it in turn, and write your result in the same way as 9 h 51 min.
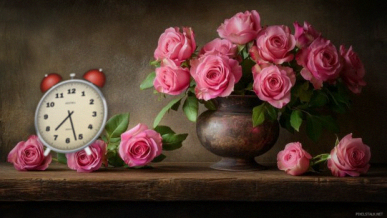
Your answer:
7 h 27 min
